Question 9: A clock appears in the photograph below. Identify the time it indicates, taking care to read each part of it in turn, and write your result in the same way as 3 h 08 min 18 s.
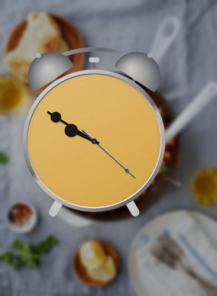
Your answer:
9 h 50 min 22 s
